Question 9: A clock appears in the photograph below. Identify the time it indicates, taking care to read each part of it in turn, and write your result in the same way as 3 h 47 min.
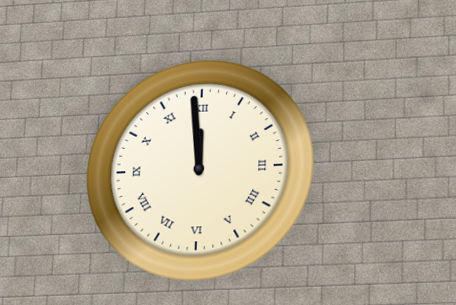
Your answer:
11 h 59 min
